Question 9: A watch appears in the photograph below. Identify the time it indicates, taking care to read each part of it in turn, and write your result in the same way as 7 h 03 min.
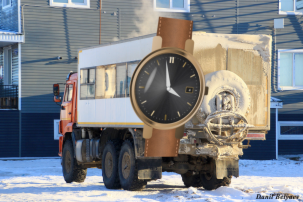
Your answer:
3 h 58 min
